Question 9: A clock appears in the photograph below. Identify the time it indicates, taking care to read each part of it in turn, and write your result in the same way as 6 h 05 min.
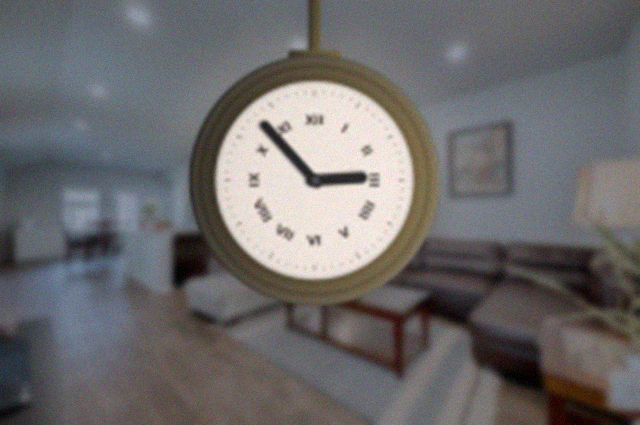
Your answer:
2 h 53 min
